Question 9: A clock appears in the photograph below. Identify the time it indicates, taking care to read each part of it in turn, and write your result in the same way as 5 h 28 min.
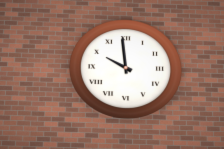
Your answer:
9 h 59 min
